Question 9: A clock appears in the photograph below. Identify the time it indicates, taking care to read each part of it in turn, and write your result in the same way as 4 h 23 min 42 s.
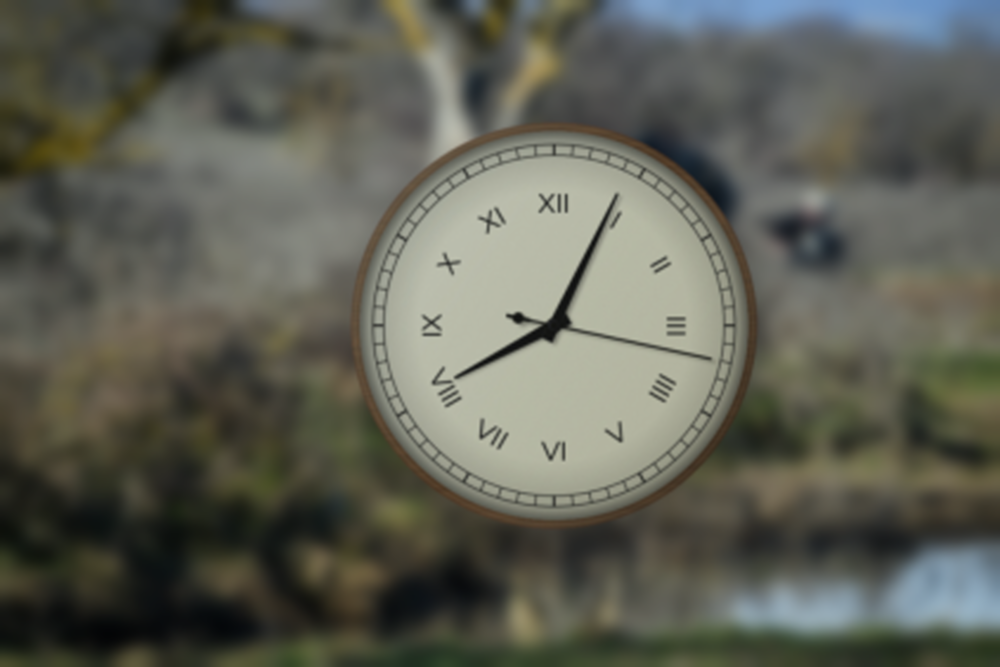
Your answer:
8 h 04 min 17 s
